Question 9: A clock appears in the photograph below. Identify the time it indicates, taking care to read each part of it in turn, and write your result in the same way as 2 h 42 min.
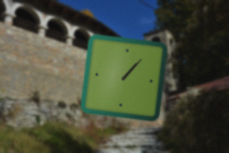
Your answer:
1 h 06 min
